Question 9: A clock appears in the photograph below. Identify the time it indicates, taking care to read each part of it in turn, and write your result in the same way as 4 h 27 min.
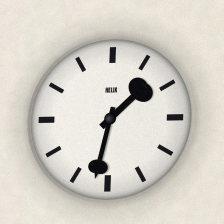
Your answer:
1 h 32 min
